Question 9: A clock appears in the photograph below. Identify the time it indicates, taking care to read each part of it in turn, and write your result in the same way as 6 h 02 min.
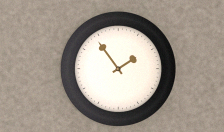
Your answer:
1 h 54 min
